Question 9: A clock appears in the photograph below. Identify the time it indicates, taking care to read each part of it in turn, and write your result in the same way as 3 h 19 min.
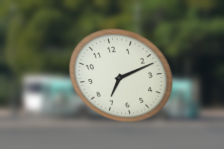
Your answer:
7 h 12 min
